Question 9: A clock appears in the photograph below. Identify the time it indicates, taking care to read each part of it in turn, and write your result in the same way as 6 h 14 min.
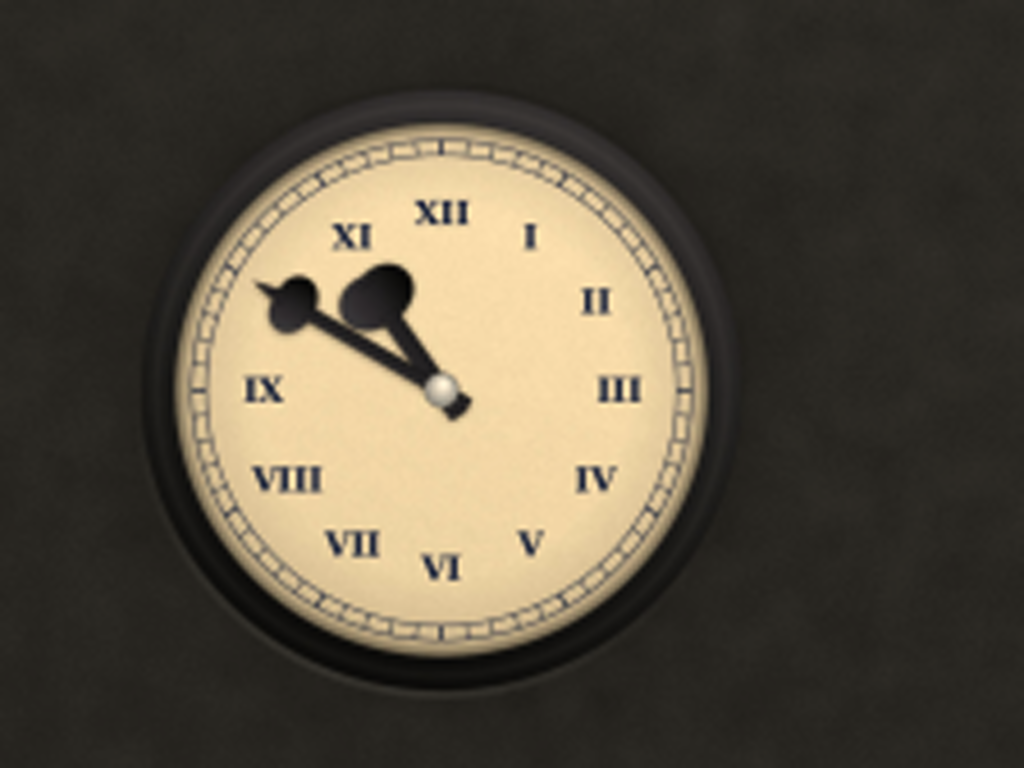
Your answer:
10 h 50 min
